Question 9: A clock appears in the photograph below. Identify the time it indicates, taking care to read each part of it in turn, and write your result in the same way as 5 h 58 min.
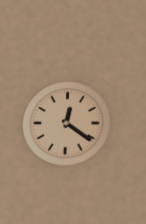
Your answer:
12 h 21 min
